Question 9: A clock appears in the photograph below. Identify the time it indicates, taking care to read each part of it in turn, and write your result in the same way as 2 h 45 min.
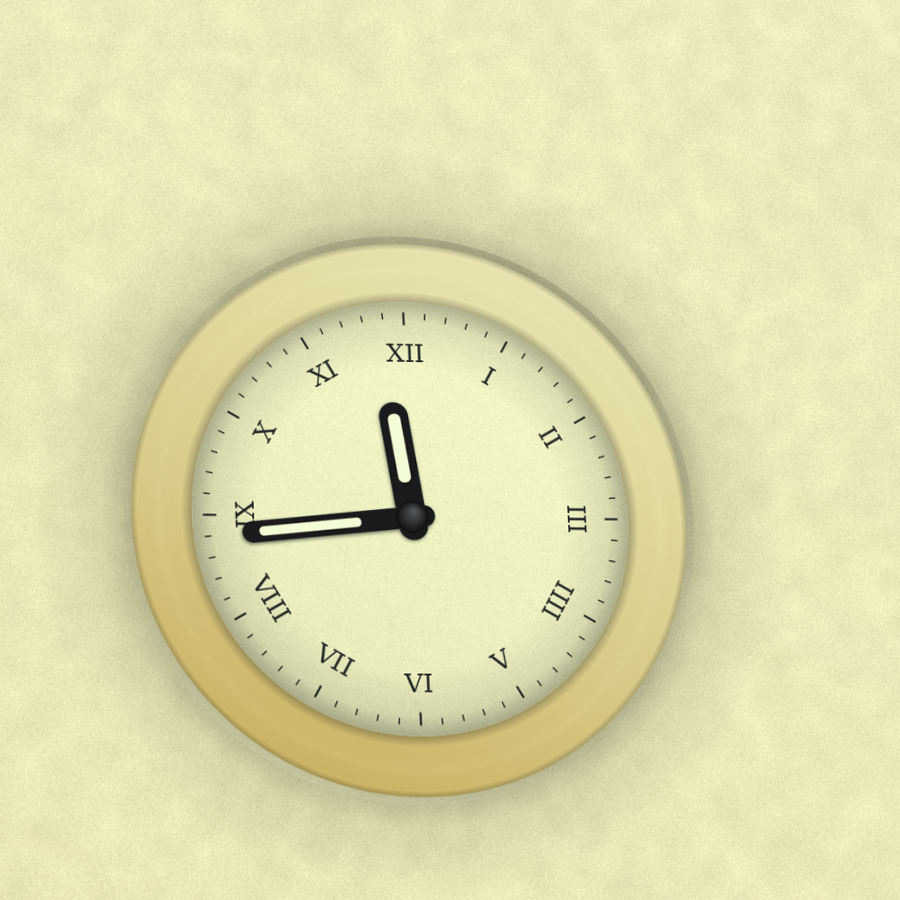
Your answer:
11 h 44 min
